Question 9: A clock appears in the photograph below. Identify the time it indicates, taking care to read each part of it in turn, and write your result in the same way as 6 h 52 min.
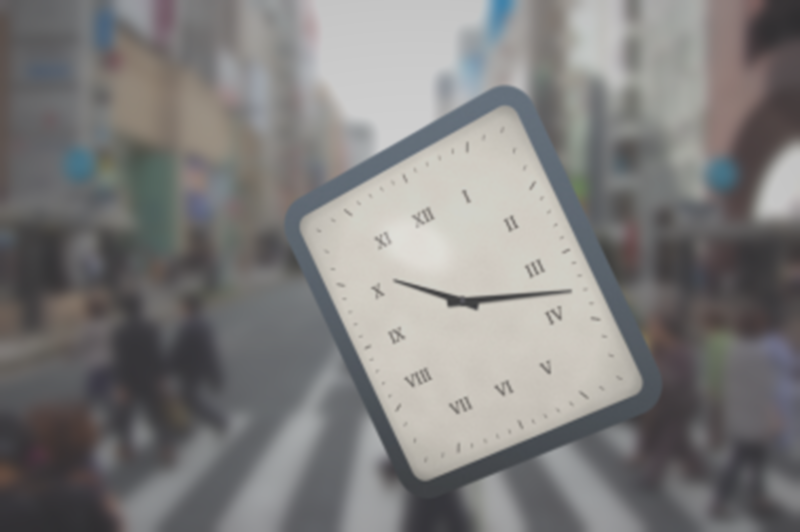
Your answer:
10 h 18 min
